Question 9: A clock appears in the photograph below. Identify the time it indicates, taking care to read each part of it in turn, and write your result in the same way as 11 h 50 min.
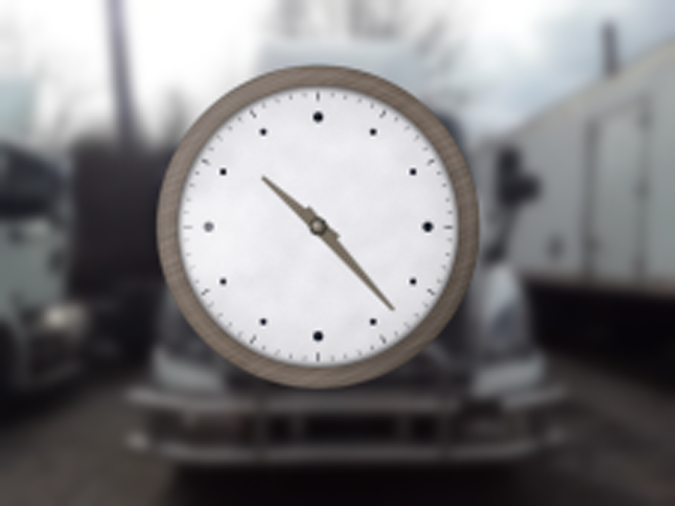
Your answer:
10 h 23 min
